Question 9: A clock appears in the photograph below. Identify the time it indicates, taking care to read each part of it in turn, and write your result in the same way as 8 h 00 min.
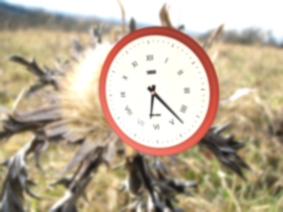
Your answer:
6 h 23 min
